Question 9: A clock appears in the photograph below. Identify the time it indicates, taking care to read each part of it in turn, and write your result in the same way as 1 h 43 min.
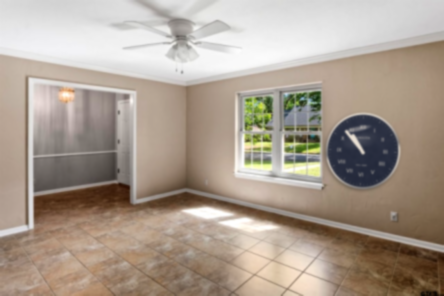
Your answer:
10 h 53 min
